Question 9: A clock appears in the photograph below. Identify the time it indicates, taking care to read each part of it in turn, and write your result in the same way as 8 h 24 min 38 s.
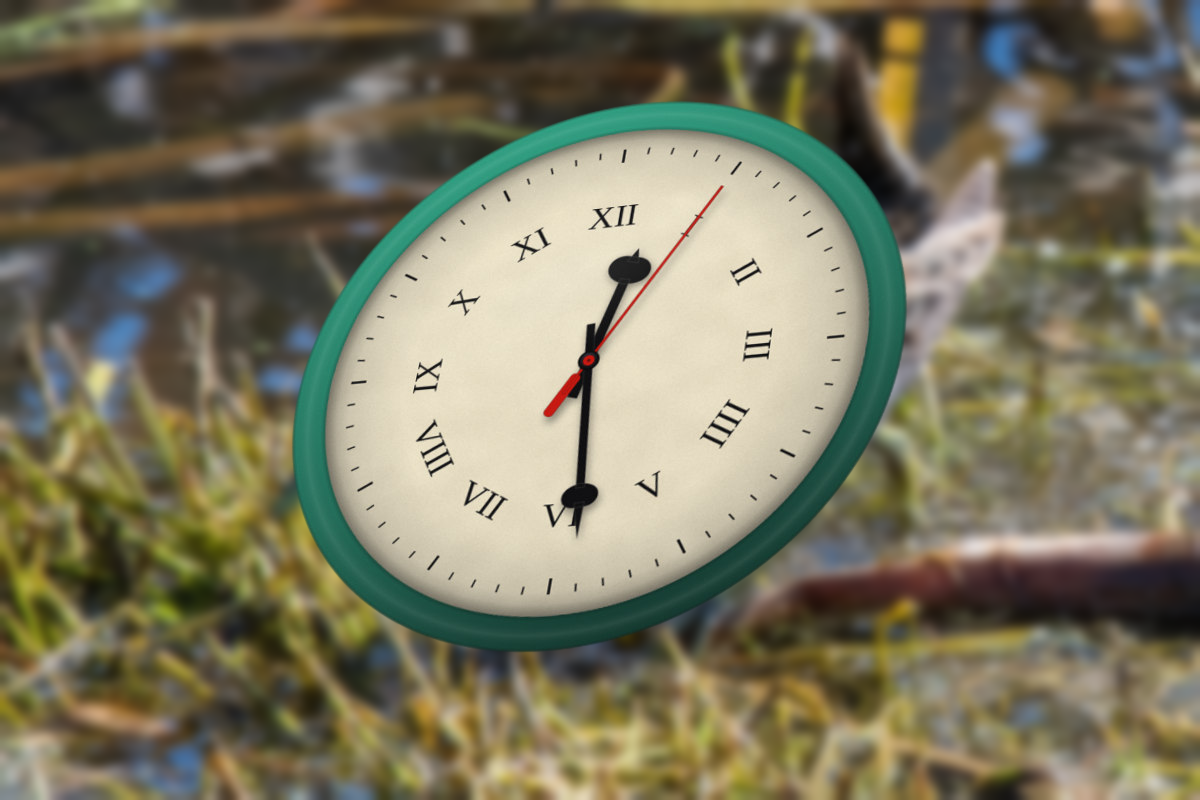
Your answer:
12 h 29 min 05 s
